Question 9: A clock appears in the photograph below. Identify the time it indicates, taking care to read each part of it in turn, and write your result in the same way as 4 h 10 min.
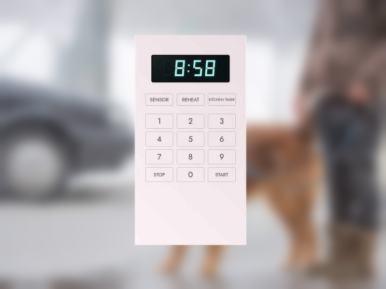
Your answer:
8 h 58 min
